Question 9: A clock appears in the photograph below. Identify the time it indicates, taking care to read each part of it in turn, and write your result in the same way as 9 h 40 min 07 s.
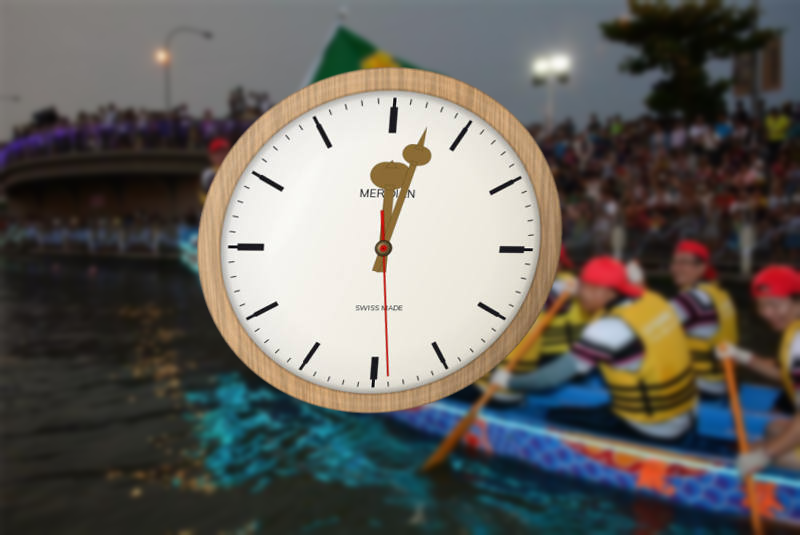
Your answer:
12 h 02 min 29 s
